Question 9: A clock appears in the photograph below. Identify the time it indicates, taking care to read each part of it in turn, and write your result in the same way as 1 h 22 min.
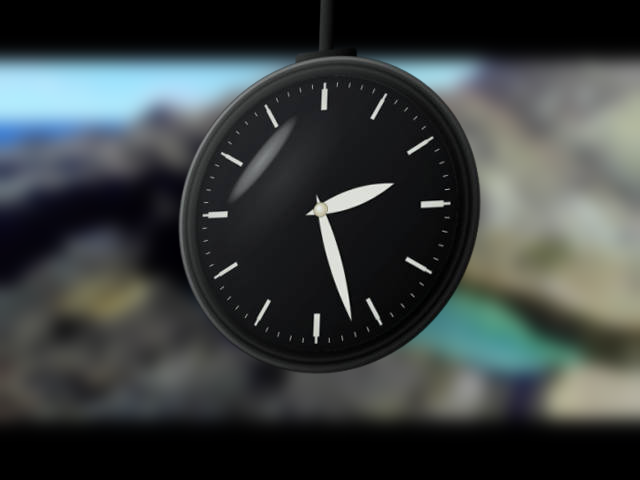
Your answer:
2 h 27 min
